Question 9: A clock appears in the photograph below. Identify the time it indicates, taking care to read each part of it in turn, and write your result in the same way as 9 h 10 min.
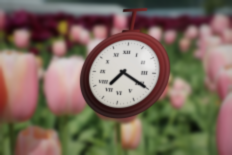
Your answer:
7 h 20 min
